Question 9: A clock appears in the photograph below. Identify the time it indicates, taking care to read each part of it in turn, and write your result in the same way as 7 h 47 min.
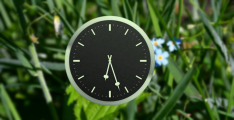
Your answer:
6 h 27 min
